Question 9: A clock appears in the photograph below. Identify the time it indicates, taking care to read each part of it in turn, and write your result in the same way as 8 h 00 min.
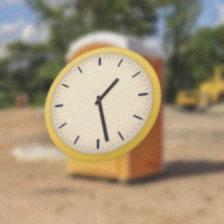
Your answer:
1 h 28 min
